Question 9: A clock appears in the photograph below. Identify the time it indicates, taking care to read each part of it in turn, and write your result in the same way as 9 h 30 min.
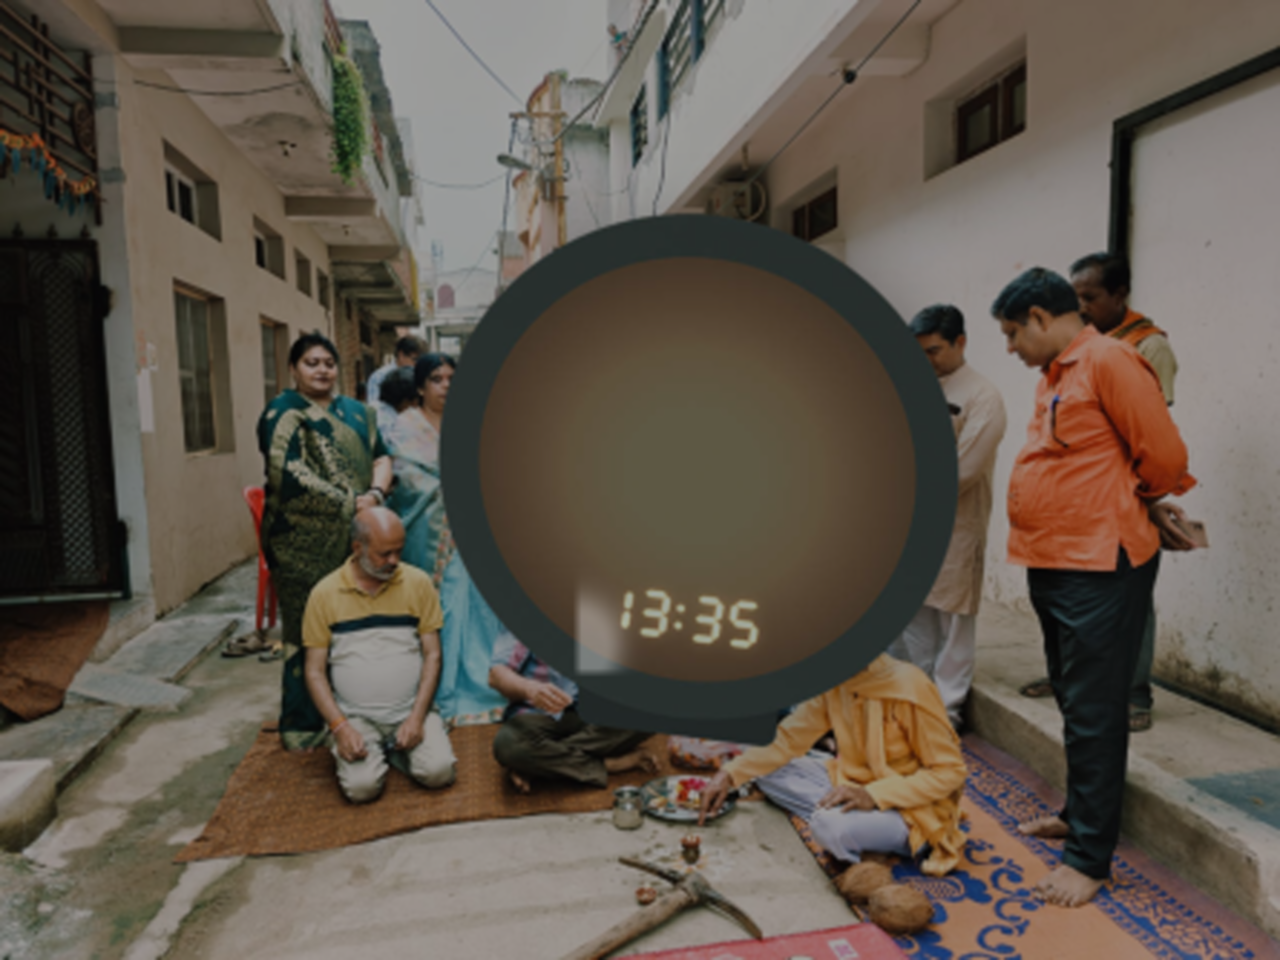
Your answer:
13 h 35 min
